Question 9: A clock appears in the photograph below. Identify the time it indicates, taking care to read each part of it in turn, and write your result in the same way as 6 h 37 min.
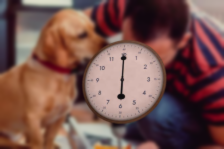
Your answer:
6 h 00 min
